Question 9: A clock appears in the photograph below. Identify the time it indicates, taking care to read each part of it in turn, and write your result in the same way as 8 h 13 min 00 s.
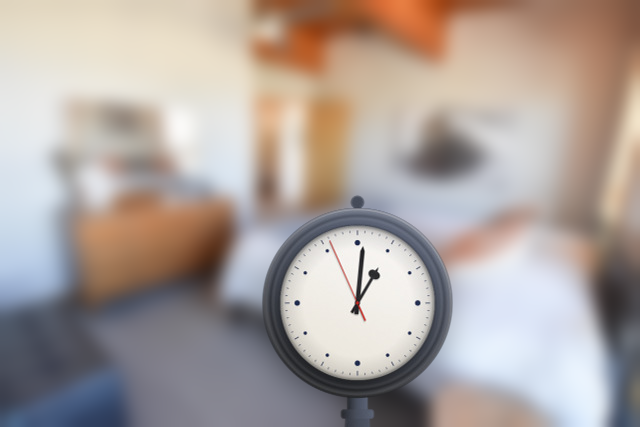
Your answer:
1 h 00 min 56 s
